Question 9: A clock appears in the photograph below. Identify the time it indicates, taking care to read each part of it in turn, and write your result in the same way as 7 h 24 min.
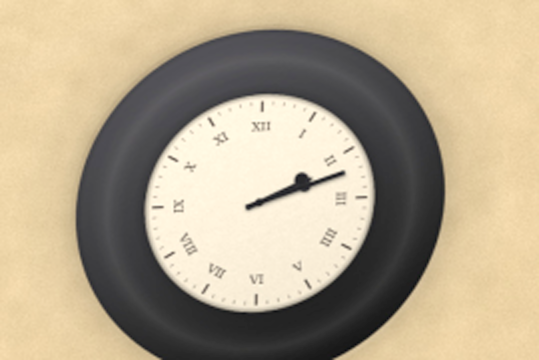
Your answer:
2 h 12 min
